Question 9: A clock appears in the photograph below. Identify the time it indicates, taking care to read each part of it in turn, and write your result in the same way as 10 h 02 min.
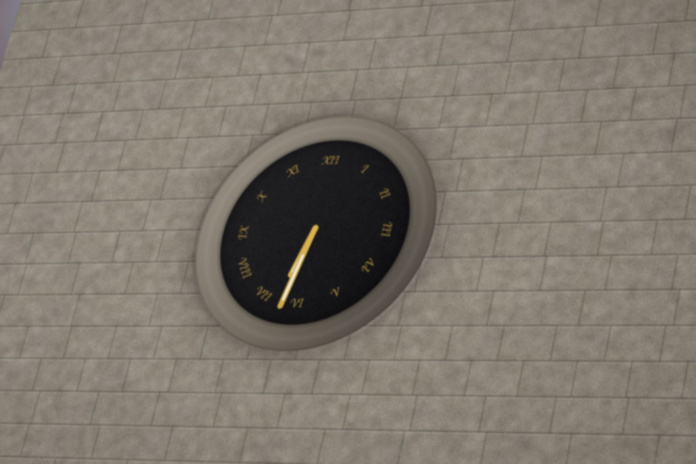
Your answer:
6 h 32 min
